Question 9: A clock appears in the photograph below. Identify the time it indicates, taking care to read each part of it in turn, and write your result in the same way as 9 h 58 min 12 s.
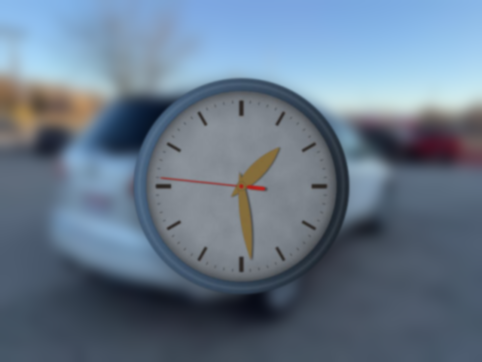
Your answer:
1 h 28 min 46 s
